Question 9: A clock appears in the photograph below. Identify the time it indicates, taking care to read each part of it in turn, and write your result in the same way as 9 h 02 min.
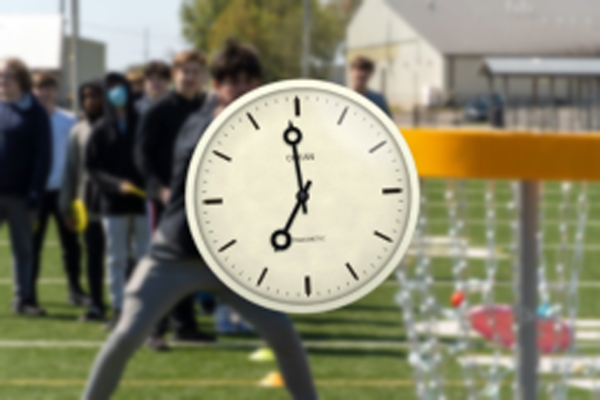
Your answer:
6 h 59 min
